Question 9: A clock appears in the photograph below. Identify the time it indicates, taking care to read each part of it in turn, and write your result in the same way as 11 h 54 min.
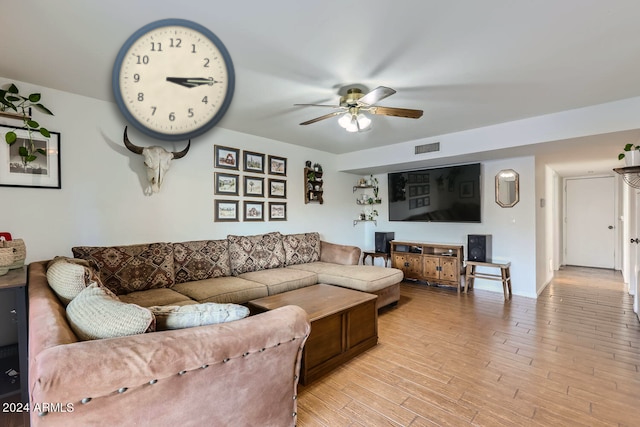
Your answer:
3 h 15 min
